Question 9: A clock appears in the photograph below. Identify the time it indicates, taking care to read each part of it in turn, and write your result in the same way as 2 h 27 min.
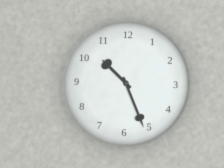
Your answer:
10 h 26 min
